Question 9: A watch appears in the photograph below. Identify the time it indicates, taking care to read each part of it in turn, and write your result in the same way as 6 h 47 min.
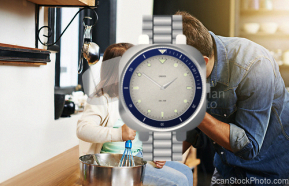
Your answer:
1 h 51 min
